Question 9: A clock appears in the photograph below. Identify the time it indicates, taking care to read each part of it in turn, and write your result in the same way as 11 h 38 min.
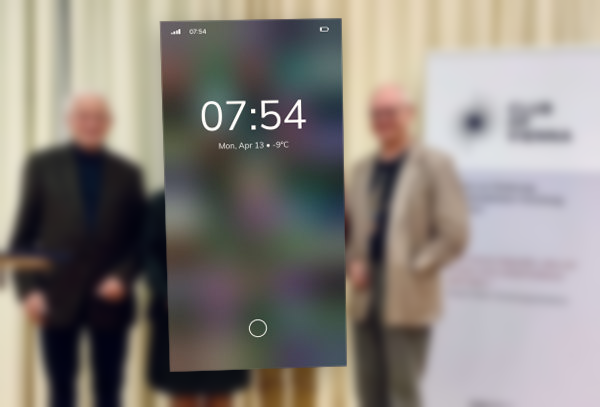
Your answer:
7 h 54 min
